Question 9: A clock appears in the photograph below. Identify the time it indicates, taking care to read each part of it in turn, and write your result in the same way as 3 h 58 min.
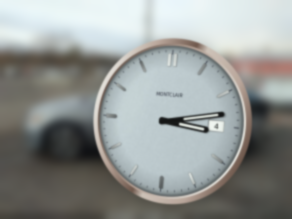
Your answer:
3 h 13 min
